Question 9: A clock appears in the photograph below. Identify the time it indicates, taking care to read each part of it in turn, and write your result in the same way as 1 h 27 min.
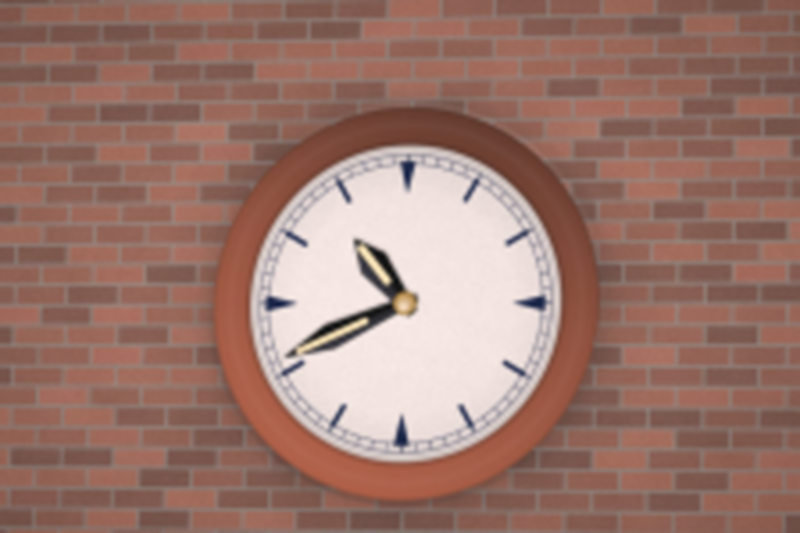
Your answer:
10 h 41 min
